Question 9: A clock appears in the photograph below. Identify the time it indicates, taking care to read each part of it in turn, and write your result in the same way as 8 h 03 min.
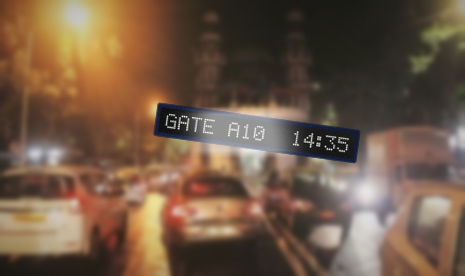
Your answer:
14 h 35 min
